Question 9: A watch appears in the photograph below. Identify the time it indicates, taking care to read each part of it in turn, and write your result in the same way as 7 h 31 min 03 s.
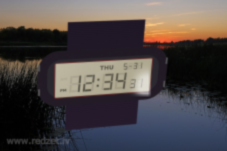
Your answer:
12 h 34 min 31 s
